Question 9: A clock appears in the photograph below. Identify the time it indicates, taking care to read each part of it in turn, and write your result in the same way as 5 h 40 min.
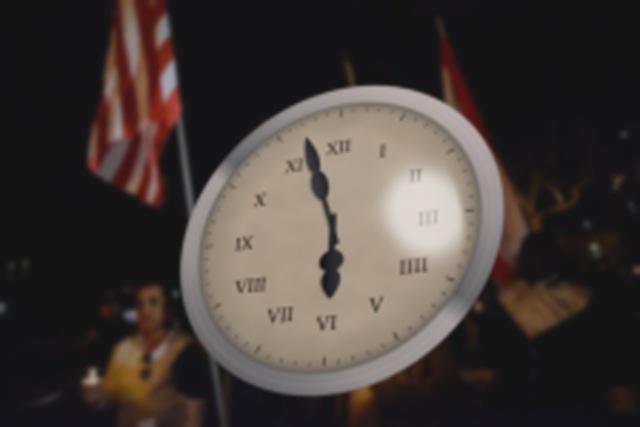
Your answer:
5 h 57 min
